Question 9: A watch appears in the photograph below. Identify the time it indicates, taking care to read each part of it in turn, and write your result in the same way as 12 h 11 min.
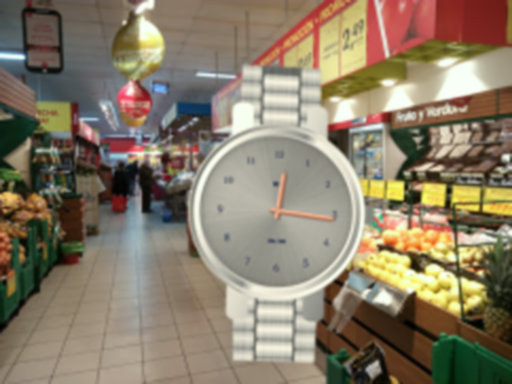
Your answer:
12 h 16 min
